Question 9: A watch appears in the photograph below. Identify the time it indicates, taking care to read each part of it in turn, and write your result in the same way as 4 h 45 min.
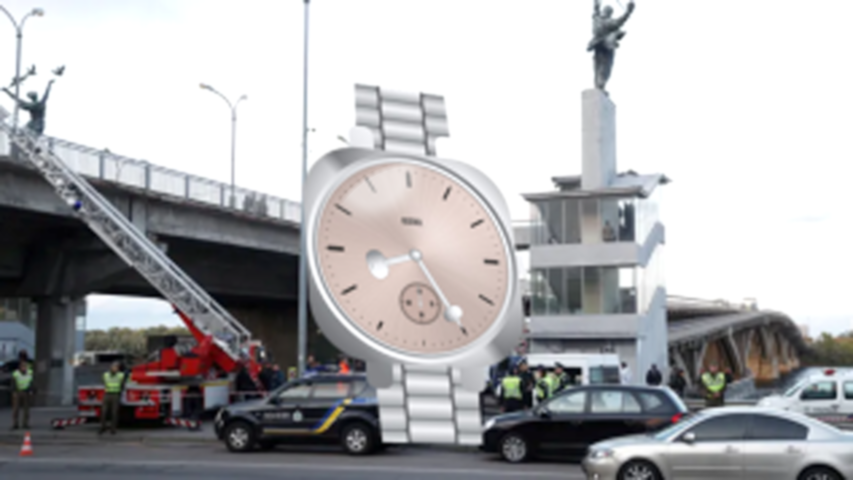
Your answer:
8 h 25 min
